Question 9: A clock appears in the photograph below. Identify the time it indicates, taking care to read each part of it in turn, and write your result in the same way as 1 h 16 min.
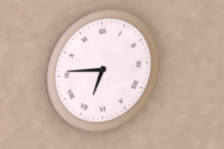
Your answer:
6 h 46 min
